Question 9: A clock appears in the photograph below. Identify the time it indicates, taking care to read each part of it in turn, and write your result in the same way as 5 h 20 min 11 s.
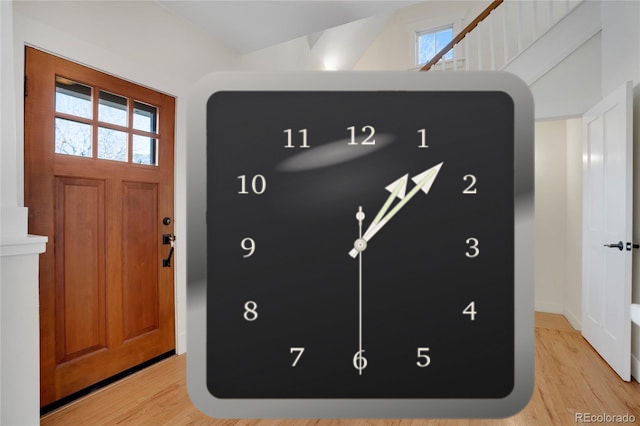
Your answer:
1 h 07 min 30 s
